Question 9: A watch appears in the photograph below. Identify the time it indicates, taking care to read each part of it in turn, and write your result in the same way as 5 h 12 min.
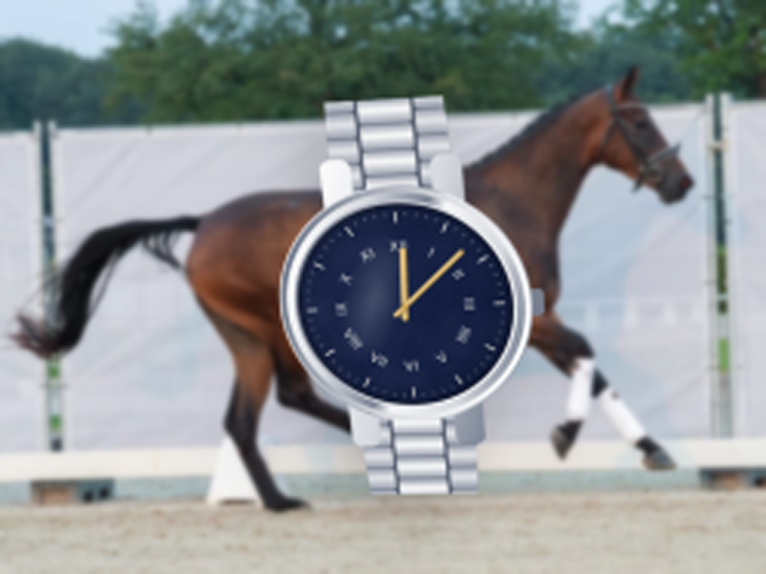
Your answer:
12 h 08 min
